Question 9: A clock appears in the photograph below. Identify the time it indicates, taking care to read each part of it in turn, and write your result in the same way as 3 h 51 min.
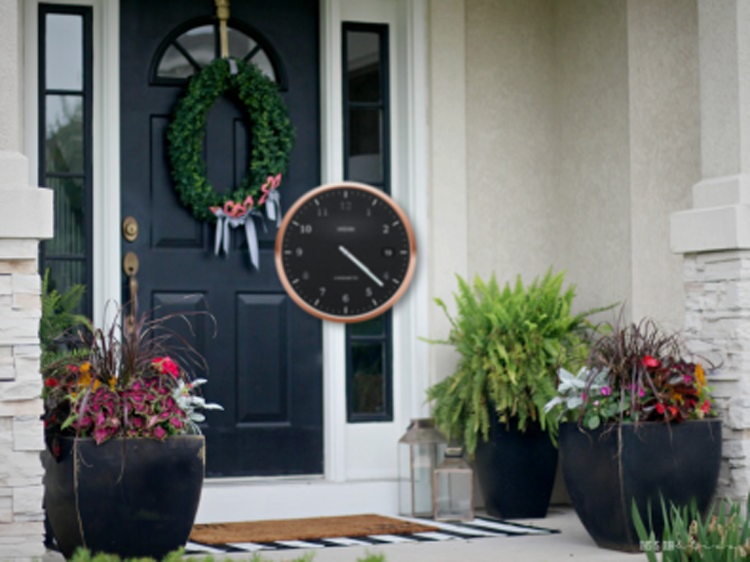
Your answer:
4 h 22 min
